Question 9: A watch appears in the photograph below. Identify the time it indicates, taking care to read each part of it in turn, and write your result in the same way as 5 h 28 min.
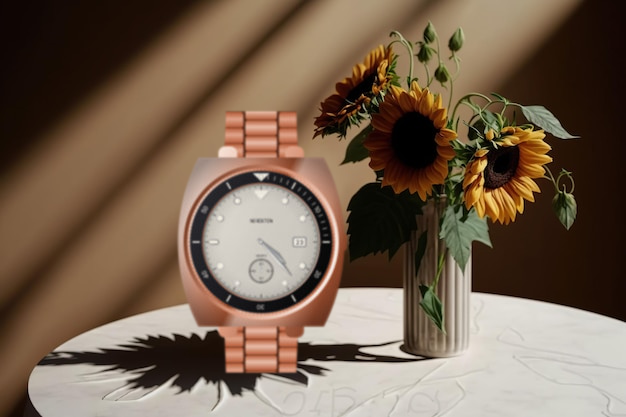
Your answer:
4 h 23 min
